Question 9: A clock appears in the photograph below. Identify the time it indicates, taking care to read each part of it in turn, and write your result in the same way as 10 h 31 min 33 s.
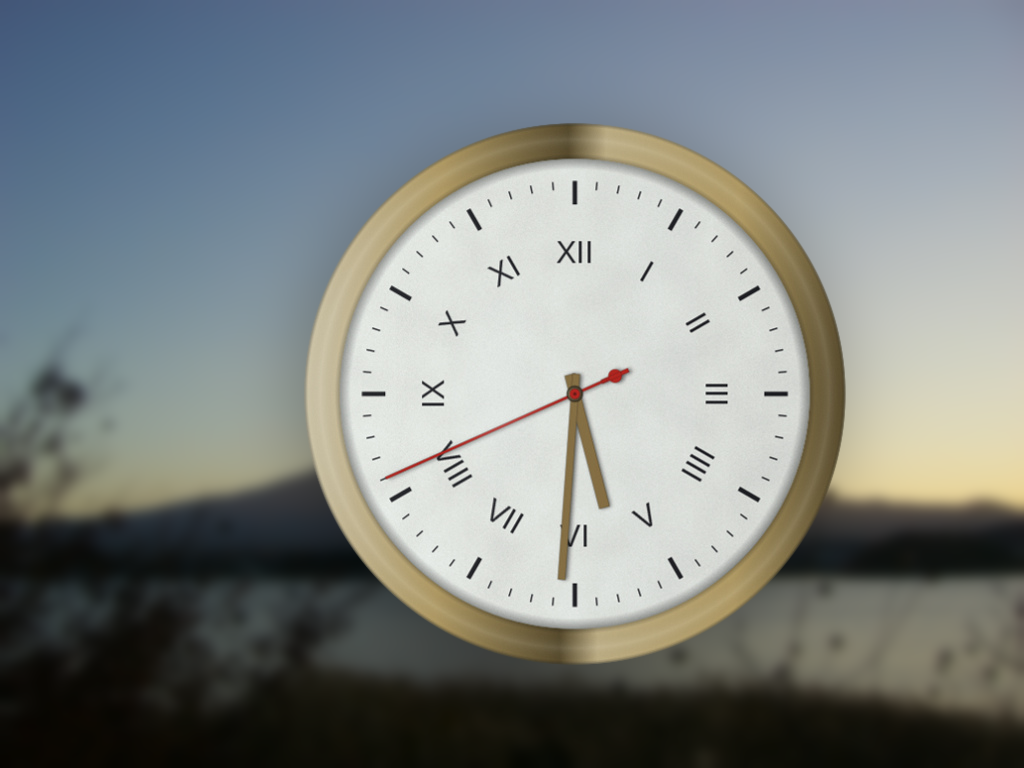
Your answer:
5 h 30 min 41 s
